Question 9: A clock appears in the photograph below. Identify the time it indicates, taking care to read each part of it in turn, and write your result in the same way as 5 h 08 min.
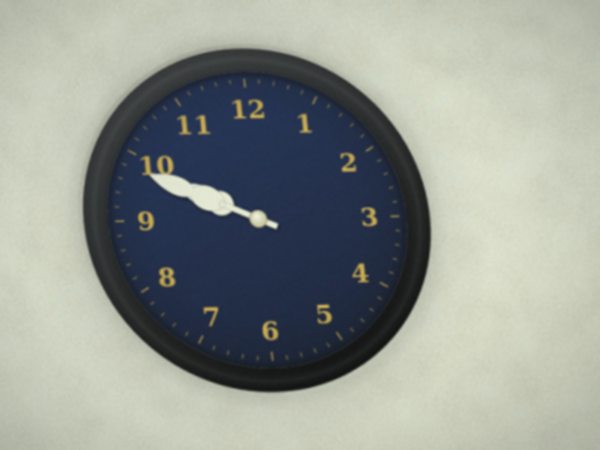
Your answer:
9 h 49 min
